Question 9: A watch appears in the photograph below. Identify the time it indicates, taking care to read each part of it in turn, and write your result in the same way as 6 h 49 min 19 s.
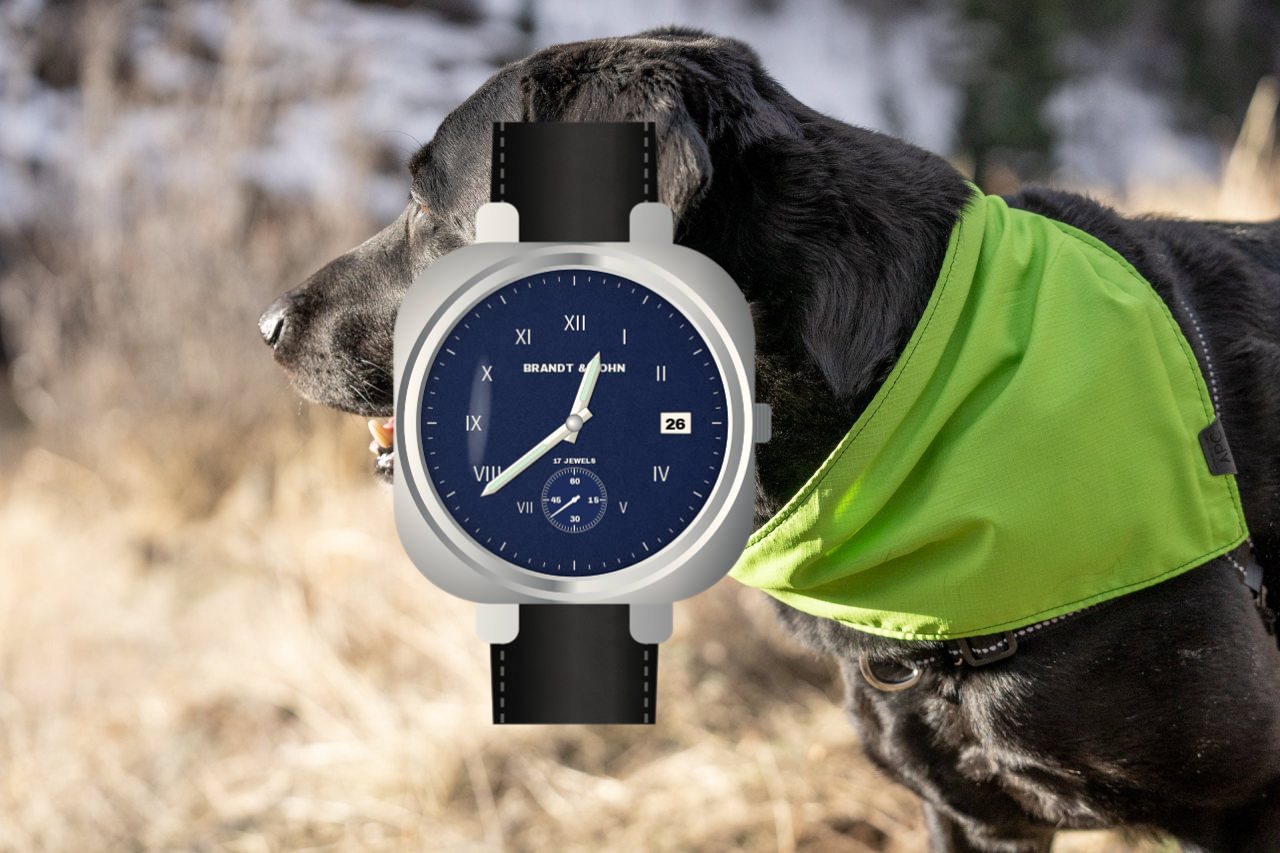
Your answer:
12 h 38 min 39 s
